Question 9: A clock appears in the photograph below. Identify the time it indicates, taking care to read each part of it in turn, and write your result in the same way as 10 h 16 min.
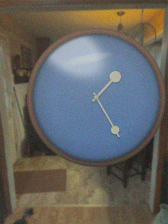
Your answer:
1 h 25 min
